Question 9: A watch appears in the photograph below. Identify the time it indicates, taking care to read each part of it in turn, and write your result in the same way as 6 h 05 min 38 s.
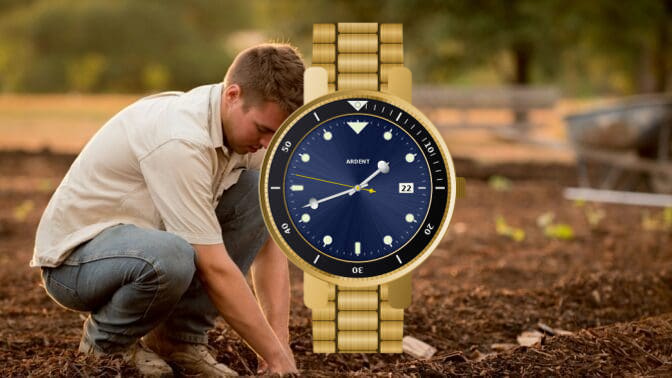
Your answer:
1 h 41 min 47 s
